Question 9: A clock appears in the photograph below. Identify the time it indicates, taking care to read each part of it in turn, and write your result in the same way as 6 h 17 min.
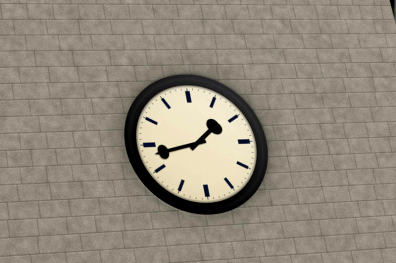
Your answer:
1 h 43 min
